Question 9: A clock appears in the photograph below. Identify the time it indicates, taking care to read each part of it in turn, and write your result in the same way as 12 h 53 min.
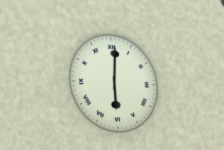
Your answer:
6 h 01 min
